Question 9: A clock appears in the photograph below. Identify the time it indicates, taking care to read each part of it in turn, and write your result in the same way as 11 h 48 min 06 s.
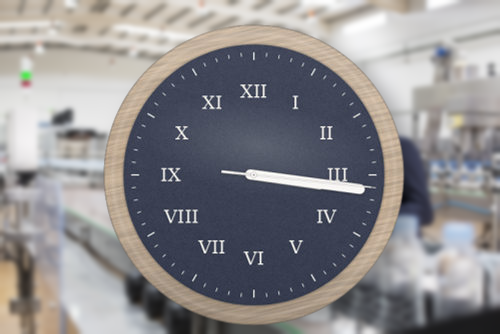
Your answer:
3 h 16 min 16 s
